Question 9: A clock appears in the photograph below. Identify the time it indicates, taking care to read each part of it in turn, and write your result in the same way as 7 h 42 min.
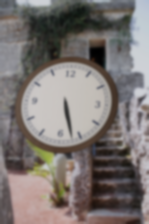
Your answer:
5 h 27 min
